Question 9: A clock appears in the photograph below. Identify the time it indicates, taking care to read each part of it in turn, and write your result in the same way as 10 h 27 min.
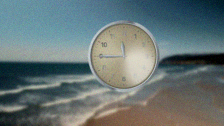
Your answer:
11 h 45 min
